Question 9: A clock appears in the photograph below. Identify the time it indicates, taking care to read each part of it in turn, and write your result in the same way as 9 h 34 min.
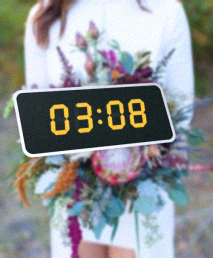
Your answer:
3 h 08 min
